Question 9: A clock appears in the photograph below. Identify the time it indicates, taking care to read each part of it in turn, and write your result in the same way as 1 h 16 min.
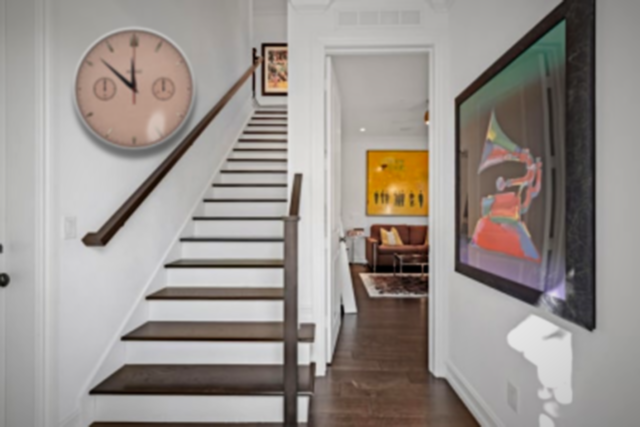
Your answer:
11 h 52 min
